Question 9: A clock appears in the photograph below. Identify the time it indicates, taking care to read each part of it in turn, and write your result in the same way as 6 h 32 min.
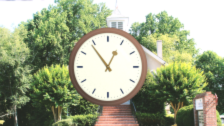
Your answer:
12 h 54 min
